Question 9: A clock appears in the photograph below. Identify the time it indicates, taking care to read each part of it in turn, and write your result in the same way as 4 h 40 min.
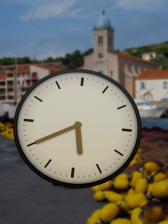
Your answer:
5 h 40 min
